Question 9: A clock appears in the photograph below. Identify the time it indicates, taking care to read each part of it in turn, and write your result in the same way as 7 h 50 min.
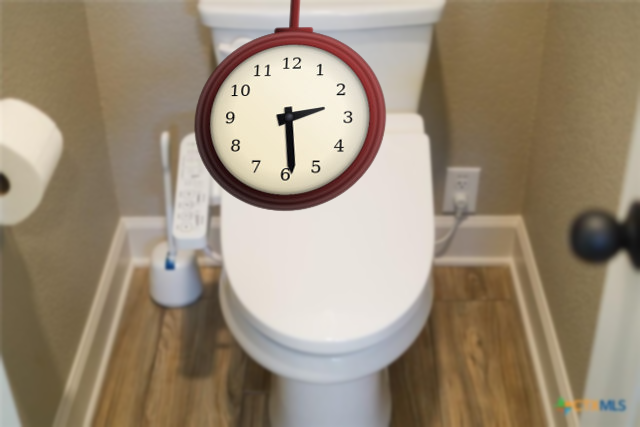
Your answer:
2 h 29 min
